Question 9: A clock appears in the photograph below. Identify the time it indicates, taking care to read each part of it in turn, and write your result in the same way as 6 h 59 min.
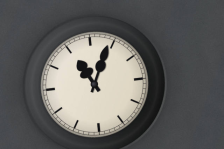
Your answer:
11 h 04 min
